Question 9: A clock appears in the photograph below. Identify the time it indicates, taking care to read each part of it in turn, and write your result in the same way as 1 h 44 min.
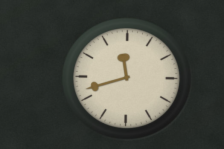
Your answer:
11 h 42 min
